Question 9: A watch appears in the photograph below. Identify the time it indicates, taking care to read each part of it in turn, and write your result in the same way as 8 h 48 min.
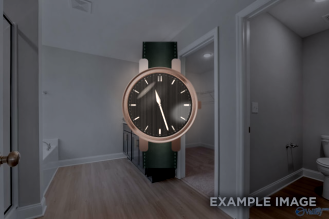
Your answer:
11 h 27 min
